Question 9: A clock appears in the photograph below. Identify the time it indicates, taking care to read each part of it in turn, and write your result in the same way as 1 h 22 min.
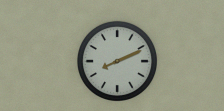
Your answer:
8 h 11 min
